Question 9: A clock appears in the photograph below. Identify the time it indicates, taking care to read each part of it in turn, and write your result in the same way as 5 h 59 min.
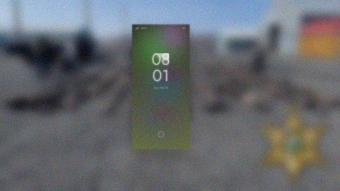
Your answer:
8 h 01 min
